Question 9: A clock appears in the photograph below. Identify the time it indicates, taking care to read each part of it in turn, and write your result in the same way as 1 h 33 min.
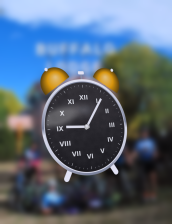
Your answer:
9 h 06 min
